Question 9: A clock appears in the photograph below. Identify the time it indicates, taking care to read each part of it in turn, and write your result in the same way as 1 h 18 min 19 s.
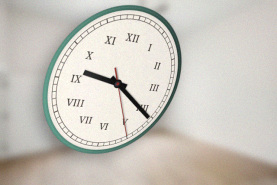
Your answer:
9 h 20 min 25 s
